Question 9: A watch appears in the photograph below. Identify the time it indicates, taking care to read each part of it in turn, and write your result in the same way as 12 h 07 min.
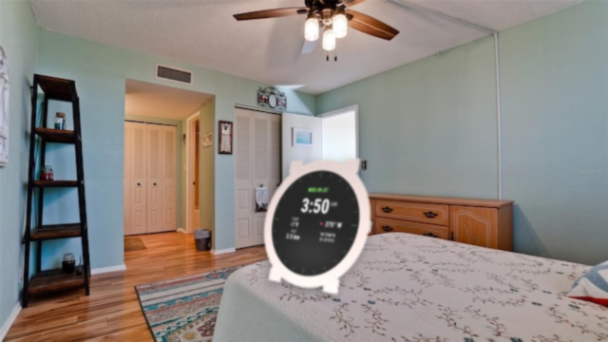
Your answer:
3 h 50 min
